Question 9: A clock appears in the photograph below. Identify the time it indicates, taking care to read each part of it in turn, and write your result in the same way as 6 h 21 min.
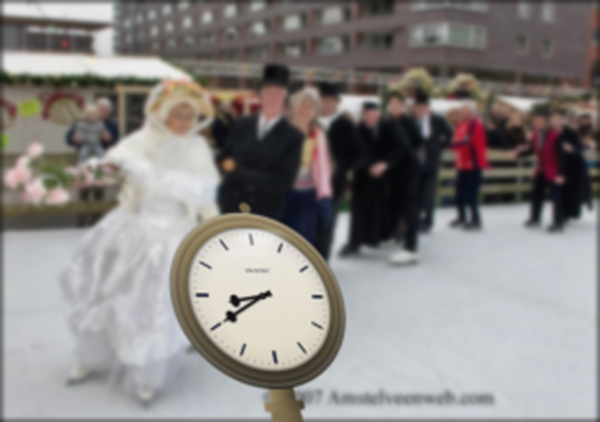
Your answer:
8 h 40 min
